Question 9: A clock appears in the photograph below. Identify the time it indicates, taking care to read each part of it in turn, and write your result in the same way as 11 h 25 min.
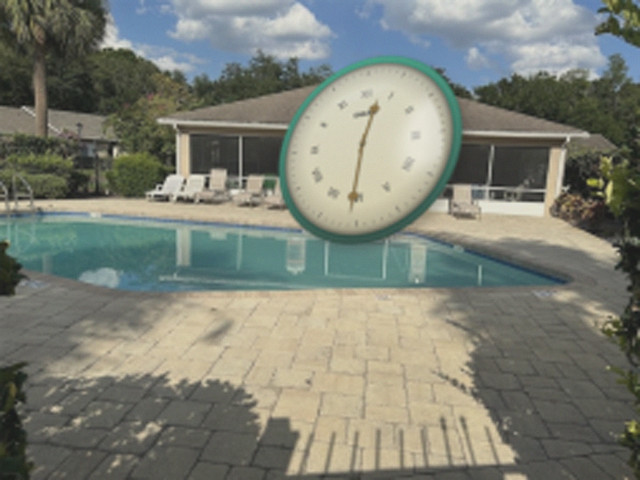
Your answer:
12 h 31 min
